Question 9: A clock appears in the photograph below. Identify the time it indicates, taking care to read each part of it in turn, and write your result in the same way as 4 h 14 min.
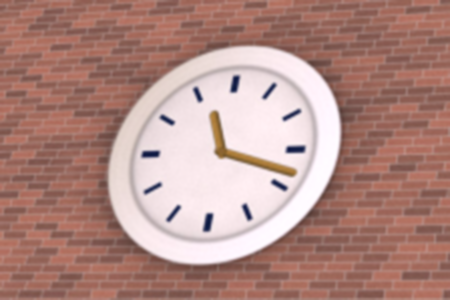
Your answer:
11 h 18 min
